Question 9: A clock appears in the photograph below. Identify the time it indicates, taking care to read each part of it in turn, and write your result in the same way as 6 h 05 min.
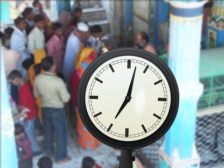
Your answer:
7 h 02 min
